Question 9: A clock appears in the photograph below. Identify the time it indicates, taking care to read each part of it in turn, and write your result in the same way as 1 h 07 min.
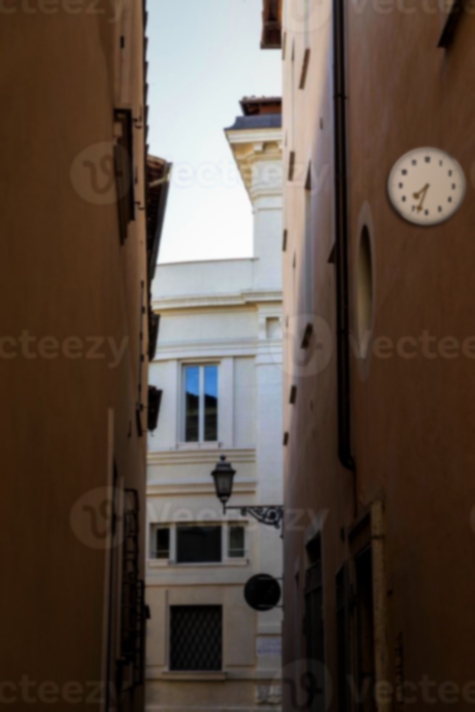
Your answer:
7 h 33 min
